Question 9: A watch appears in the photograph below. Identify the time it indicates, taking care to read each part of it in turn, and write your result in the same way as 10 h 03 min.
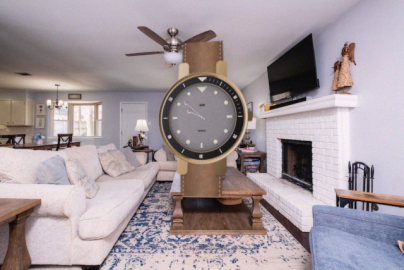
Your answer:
9 h 52 min
